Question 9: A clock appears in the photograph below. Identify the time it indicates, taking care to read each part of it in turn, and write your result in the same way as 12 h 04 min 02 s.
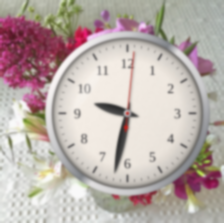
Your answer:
9 h 32 min 01 s
